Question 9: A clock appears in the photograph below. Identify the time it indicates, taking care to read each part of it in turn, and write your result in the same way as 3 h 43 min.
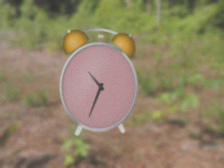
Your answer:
10 h 34 min
